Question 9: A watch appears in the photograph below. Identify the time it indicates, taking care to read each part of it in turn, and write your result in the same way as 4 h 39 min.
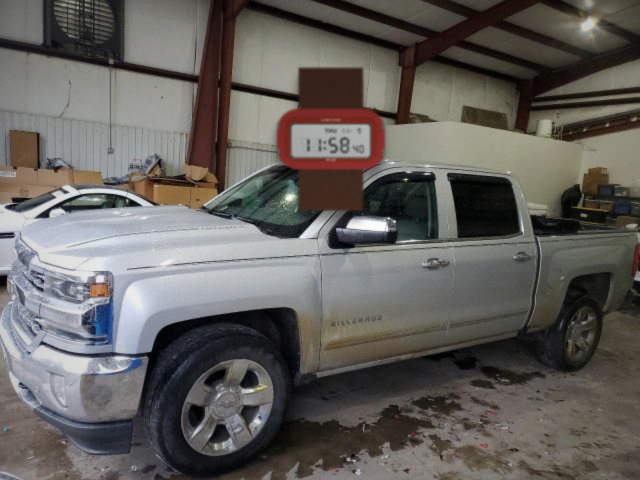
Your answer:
11 h 58 min
